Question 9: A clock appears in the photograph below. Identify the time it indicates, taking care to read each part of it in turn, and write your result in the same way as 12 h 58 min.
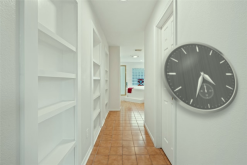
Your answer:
4 h 34 min
